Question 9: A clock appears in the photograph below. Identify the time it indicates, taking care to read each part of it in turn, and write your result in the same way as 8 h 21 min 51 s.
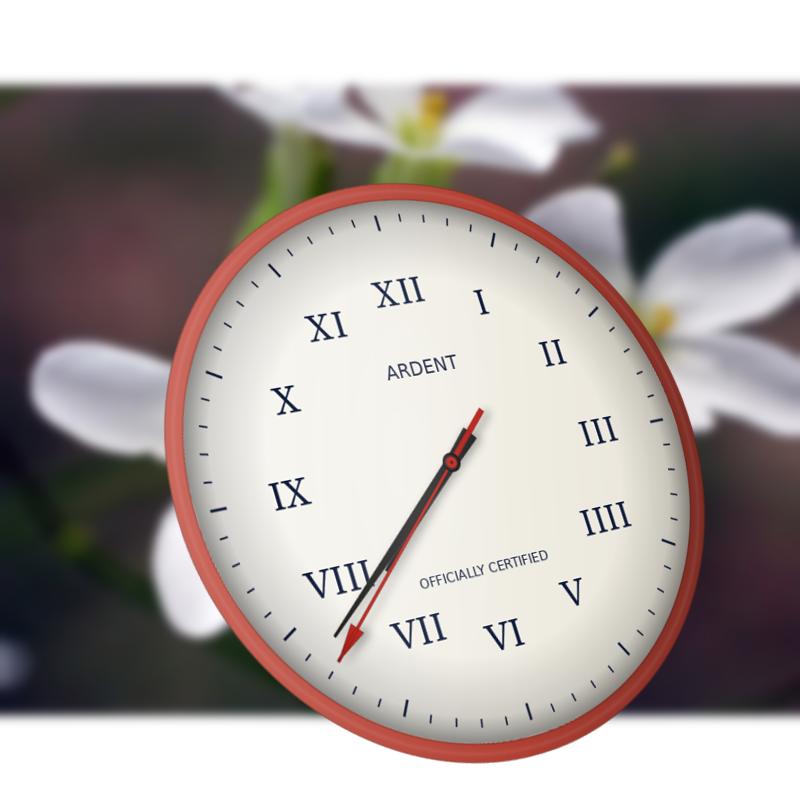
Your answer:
7 h 38 min 38 s
